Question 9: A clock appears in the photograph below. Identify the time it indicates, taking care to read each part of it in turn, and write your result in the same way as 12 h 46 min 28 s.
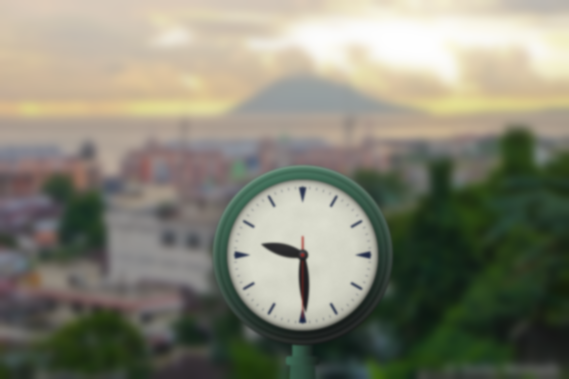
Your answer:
9 h 29 min 30 s
